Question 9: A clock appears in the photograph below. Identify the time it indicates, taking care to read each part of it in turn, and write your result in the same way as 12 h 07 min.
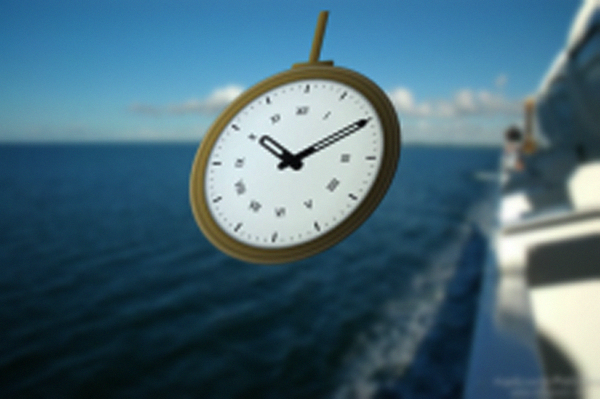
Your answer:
10 h 10 min
